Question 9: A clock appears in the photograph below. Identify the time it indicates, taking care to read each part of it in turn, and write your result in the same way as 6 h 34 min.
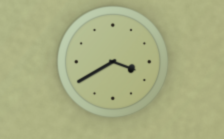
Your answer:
3 h 40 min
